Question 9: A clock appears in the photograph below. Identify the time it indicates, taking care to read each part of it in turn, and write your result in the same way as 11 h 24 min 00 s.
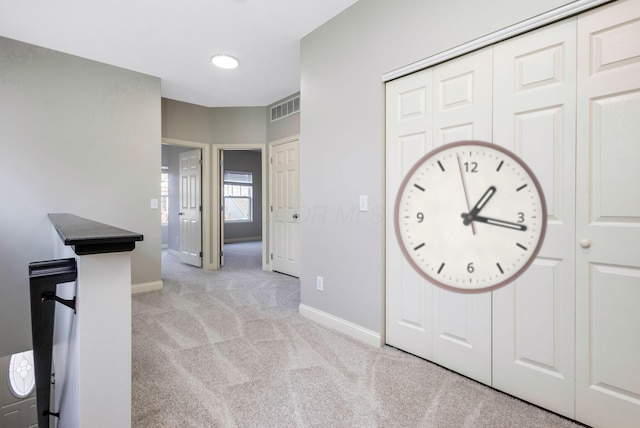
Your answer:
1 h 16 min 58 s
